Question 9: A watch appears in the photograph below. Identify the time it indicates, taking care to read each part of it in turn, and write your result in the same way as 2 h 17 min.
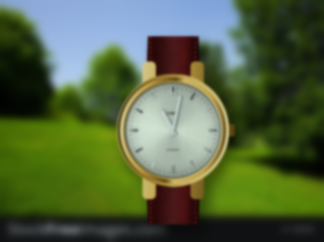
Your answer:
11 h 02 min
